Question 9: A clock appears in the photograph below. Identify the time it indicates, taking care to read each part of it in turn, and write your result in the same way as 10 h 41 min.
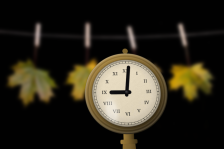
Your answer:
9 h 01 min
